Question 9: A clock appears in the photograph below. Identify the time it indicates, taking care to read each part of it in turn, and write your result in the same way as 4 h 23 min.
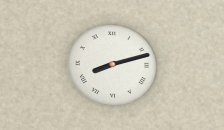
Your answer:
8 h 12 min
